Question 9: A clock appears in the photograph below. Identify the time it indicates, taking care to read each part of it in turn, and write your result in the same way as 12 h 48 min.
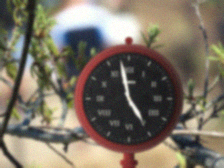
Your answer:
4 h 58 min
